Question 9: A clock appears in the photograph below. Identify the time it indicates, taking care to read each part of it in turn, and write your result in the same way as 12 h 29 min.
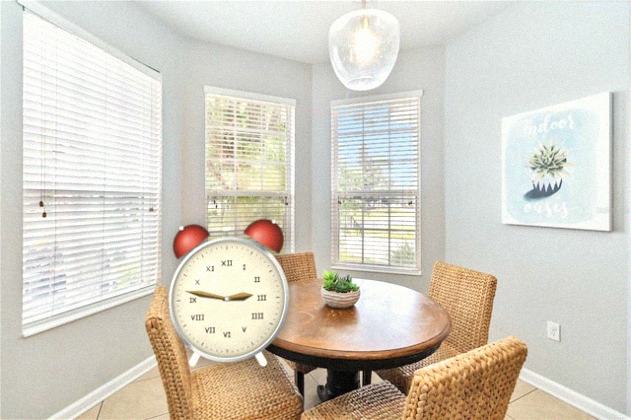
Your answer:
2 h 47 min
